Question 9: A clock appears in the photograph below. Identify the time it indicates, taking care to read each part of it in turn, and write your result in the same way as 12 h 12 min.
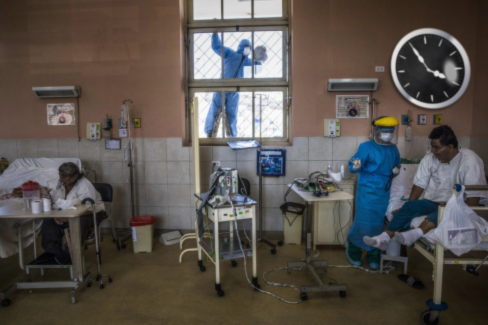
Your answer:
3 h 55 min
